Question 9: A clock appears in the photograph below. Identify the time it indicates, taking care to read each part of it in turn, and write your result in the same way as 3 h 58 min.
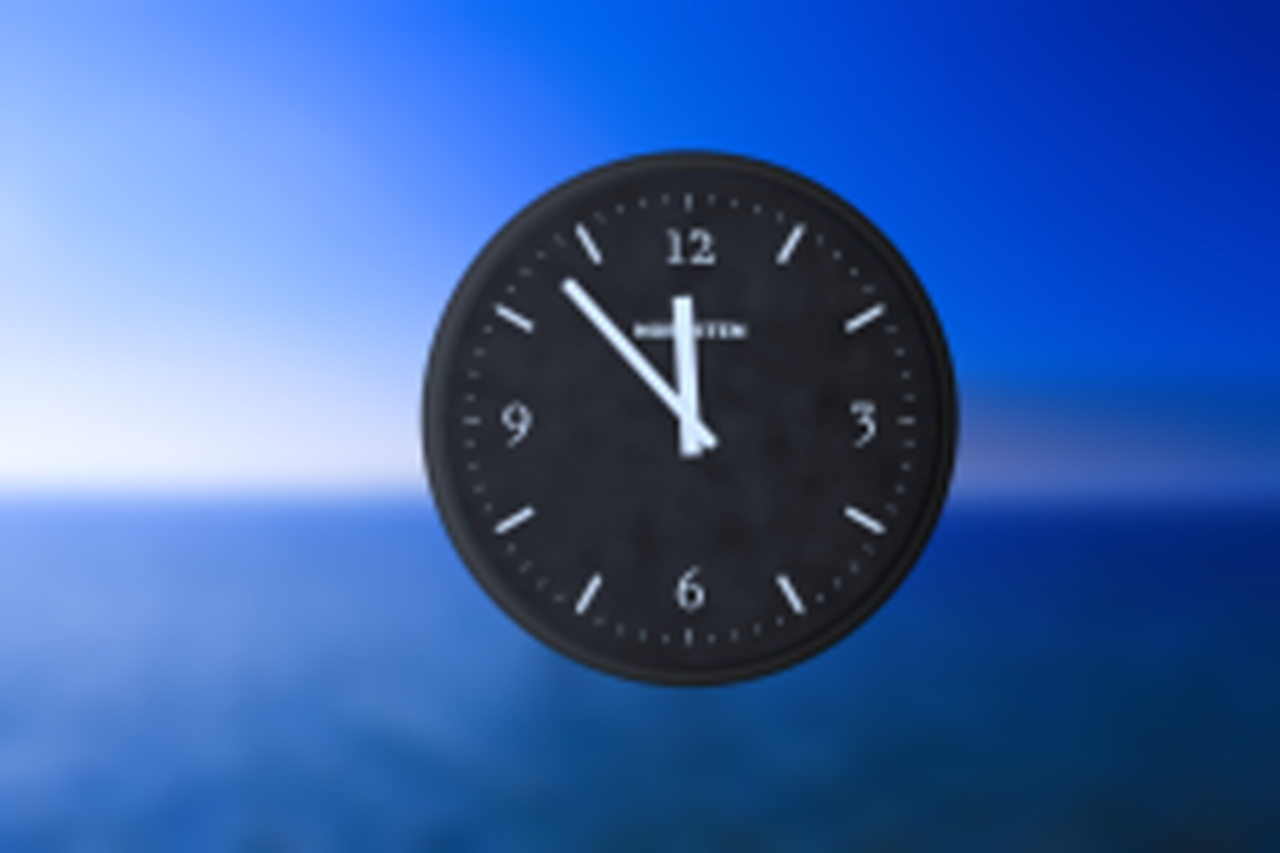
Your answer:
11 h 53 min
